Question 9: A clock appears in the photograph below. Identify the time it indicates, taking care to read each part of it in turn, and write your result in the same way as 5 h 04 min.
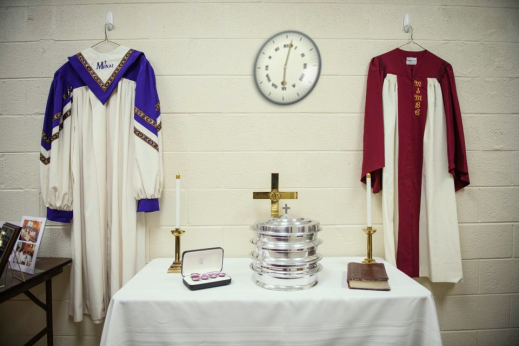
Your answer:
6 h 02 min
